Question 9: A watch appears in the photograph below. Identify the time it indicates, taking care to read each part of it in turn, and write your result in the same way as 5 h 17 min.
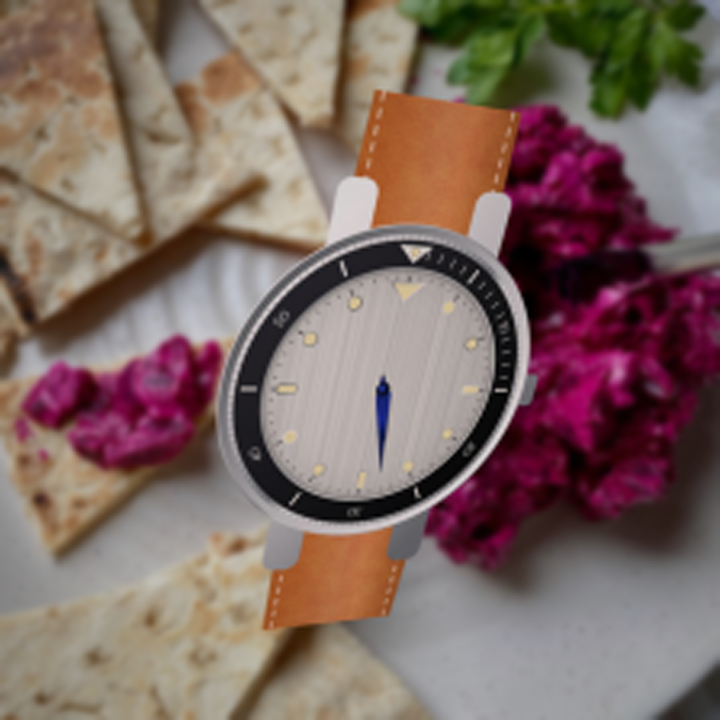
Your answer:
5 h 28 min
